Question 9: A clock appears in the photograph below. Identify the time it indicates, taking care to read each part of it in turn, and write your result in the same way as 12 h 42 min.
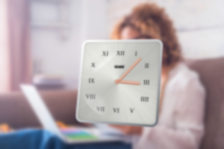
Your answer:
3 h 07 min
